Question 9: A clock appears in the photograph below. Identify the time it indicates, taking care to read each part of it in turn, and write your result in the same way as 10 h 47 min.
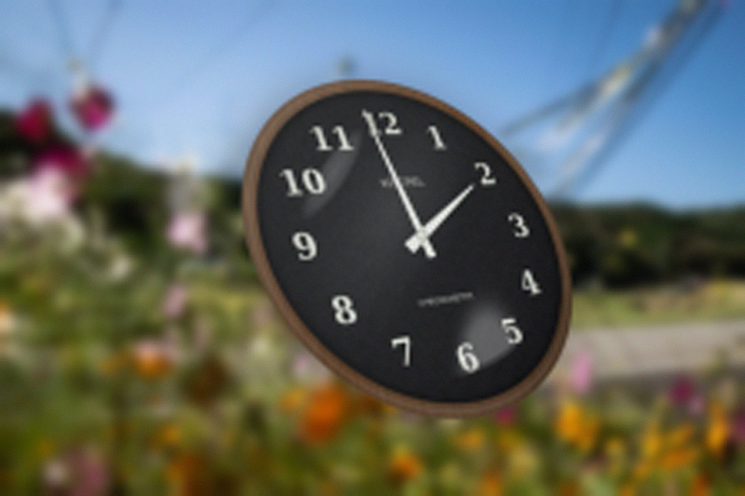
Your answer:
1 h 59 min
